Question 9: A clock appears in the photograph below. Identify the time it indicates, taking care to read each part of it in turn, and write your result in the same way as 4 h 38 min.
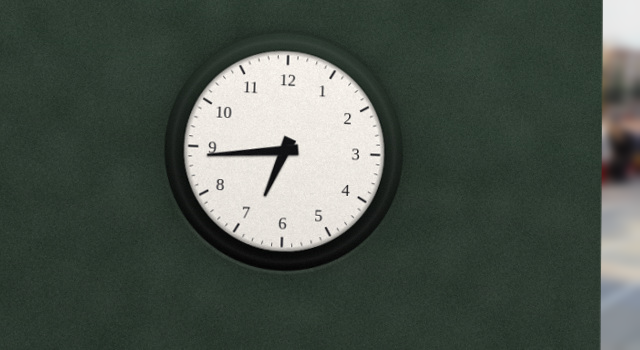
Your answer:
6 h 44 min
